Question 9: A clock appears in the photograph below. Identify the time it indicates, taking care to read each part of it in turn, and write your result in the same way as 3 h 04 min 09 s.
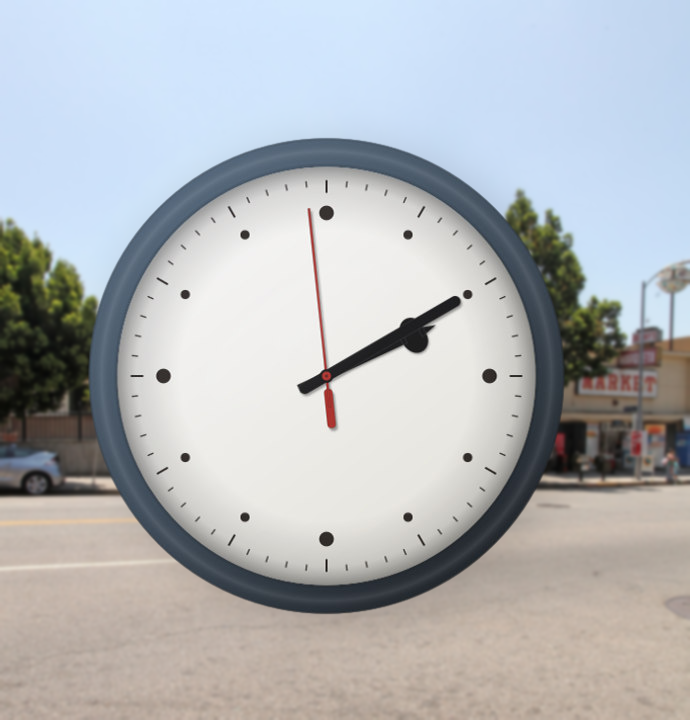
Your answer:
2 h 09 min 59 s
